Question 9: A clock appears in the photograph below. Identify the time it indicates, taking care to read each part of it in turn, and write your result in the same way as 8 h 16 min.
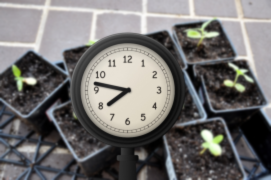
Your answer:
7 h 47 min
